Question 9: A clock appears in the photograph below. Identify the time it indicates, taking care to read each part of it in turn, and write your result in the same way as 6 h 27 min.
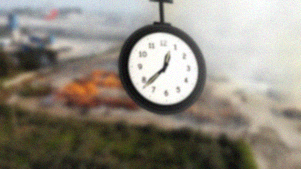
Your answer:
12 h 38 min
